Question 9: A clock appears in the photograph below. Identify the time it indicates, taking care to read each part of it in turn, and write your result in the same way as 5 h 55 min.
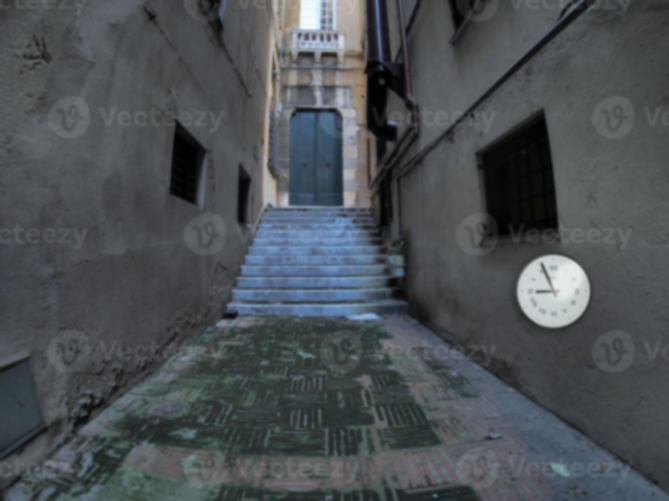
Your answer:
8 h 56 min
